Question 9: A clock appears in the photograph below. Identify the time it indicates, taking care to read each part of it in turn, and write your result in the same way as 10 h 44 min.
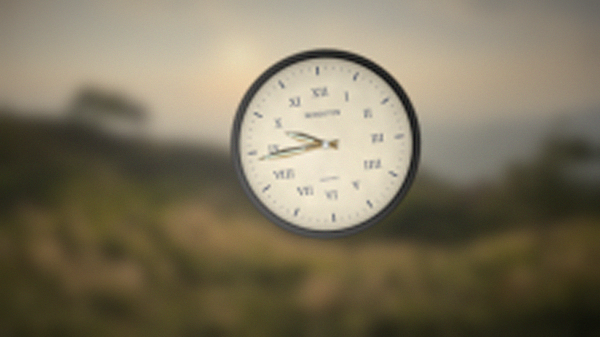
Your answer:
9 h 44 min
